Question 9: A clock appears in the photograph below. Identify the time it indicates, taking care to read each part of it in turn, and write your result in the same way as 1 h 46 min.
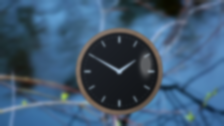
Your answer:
1 h 50 min
